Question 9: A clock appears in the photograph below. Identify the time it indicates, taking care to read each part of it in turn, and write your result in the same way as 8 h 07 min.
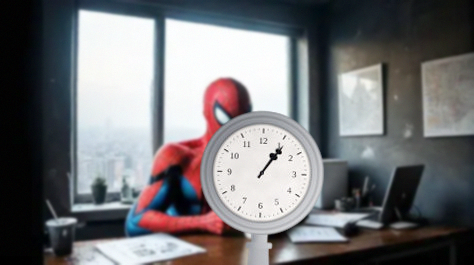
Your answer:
1 h 06 min
